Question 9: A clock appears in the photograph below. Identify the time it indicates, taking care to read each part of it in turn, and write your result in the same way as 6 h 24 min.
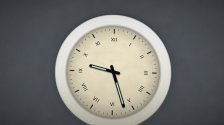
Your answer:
9 h 27 min
